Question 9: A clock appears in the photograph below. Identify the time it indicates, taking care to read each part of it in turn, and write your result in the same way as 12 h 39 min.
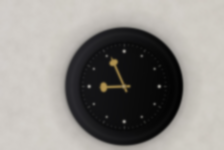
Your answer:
8 h 56 min
